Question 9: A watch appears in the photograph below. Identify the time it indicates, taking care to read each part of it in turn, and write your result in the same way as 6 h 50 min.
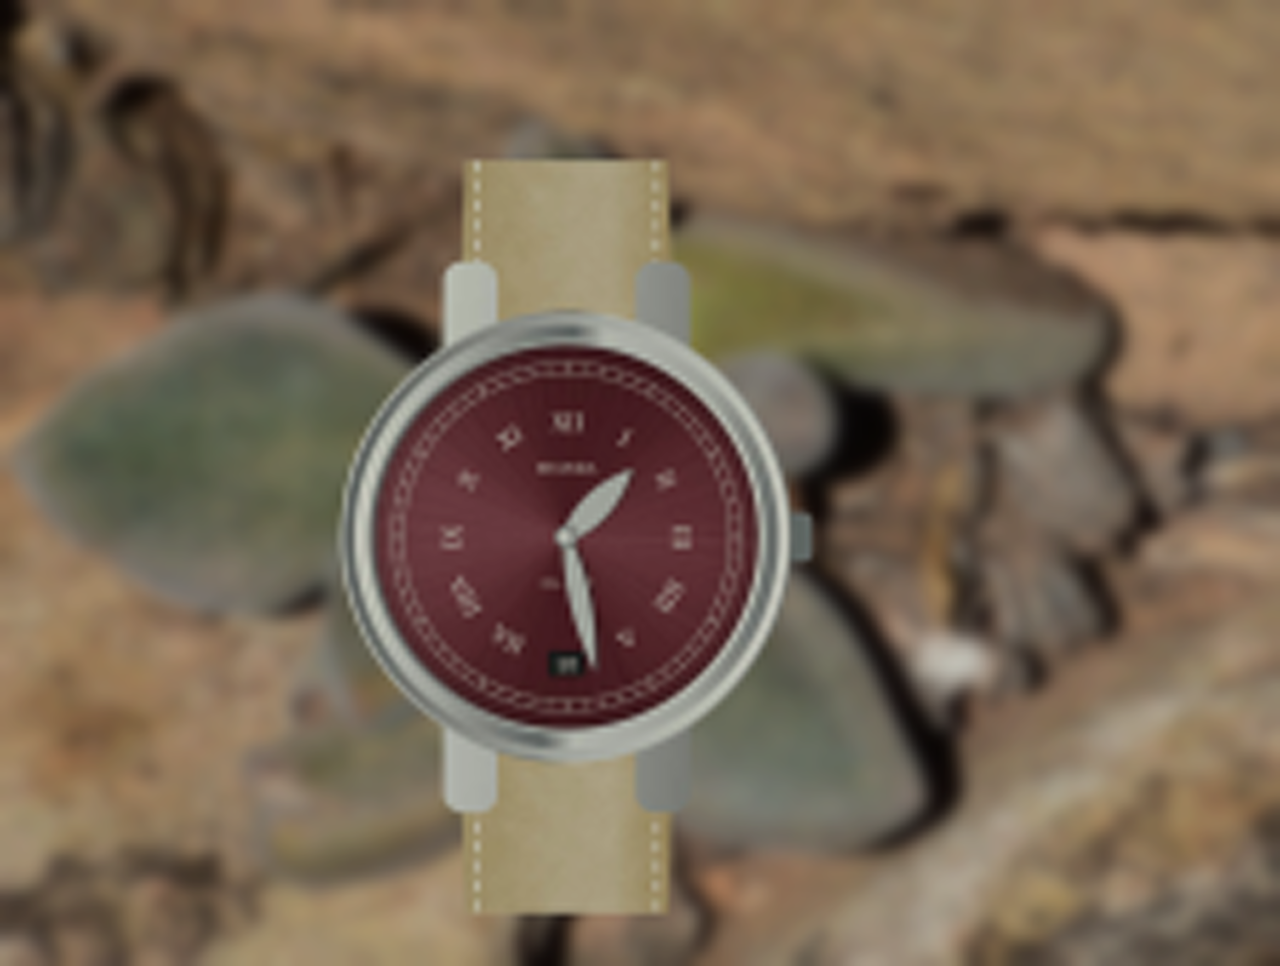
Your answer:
1 h 28 min
